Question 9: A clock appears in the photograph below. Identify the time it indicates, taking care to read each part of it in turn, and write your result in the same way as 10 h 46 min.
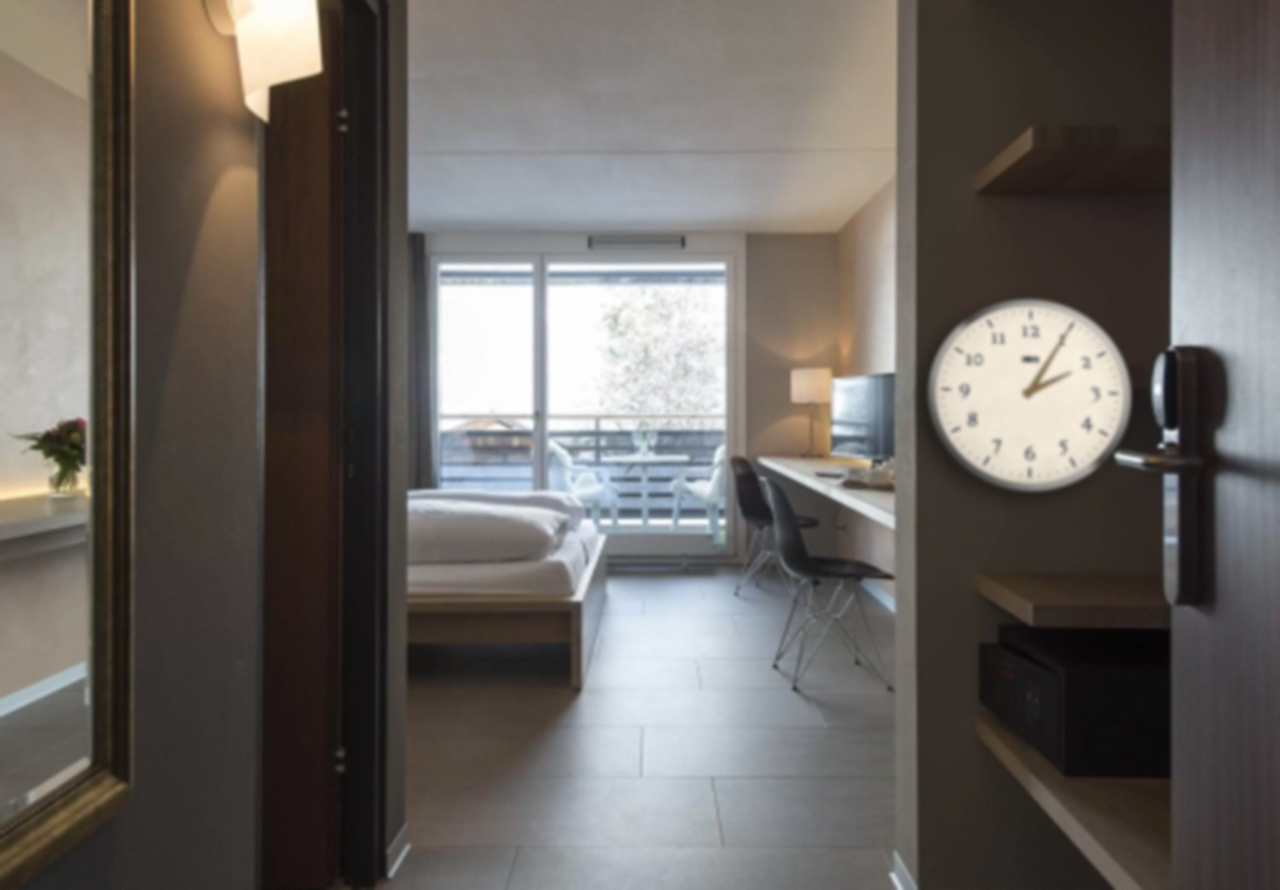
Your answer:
2 h 05 min
